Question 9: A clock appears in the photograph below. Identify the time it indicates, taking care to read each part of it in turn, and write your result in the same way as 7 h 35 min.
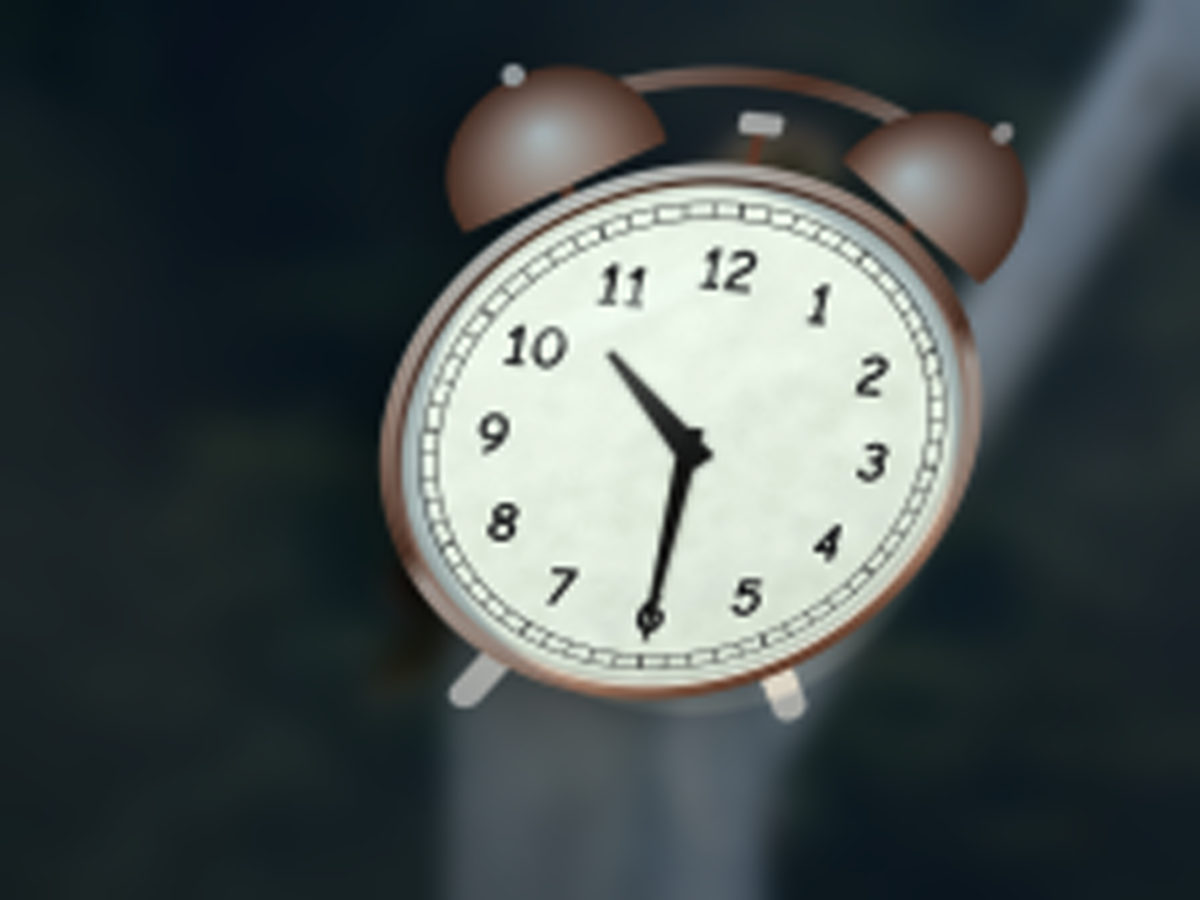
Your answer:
10 h 30 min
